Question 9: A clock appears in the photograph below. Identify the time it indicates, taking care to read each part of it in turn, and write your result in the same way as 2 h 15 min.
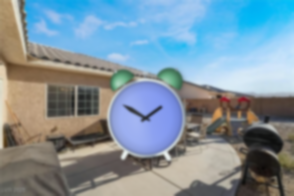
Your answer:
1 h 50 min
